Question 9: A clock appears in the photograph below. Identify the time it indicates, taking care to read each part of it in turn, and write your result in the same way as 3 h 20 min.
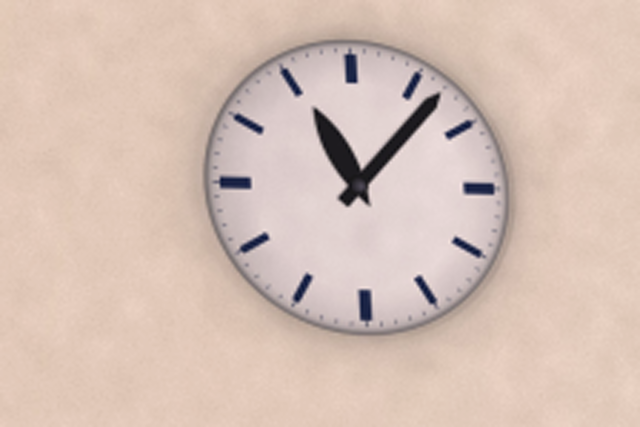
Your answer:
11 h 07 min
